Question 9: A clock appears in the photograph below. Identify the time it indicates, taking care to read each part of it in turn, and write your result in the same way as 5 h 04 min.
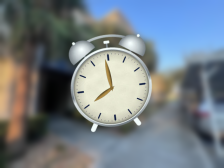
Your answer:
7 h 59 min
